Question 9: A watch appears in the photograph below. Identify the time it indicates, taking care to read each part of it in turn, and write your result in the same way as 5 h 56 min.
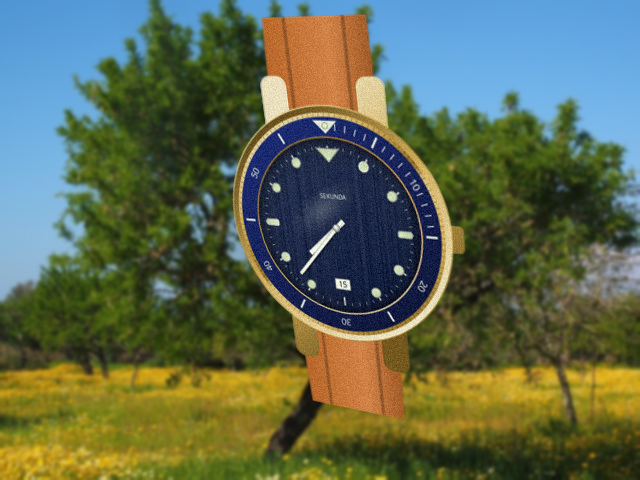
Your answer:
7 h 37 min
